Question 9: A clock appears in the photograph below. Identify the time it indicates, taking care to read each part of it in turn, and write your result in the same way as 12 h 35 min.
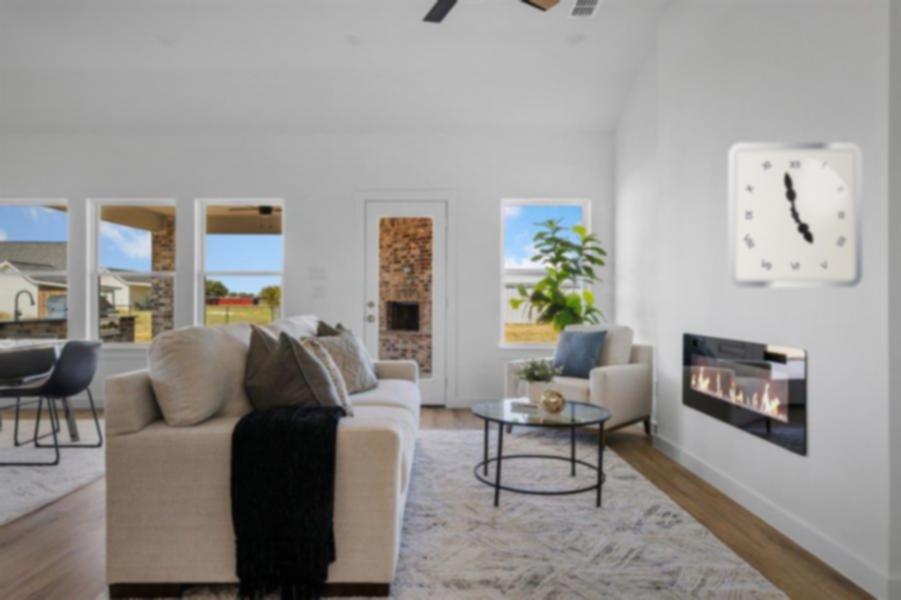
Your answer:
4 h 58 min
